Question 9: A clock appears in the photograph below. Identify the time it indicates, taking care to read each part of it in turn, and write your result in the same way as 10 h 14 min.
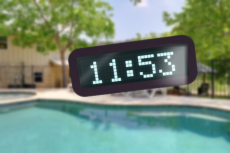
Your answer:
11 h 53 min
